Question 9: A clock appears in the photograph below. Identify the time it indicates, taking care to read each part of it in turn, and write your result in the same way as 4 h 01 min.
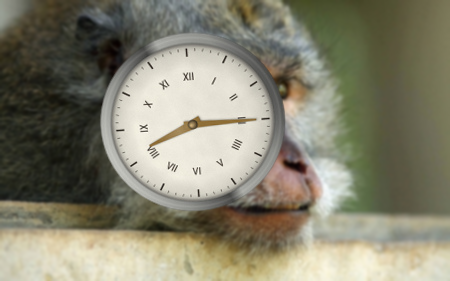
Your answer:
8 h 15 min
